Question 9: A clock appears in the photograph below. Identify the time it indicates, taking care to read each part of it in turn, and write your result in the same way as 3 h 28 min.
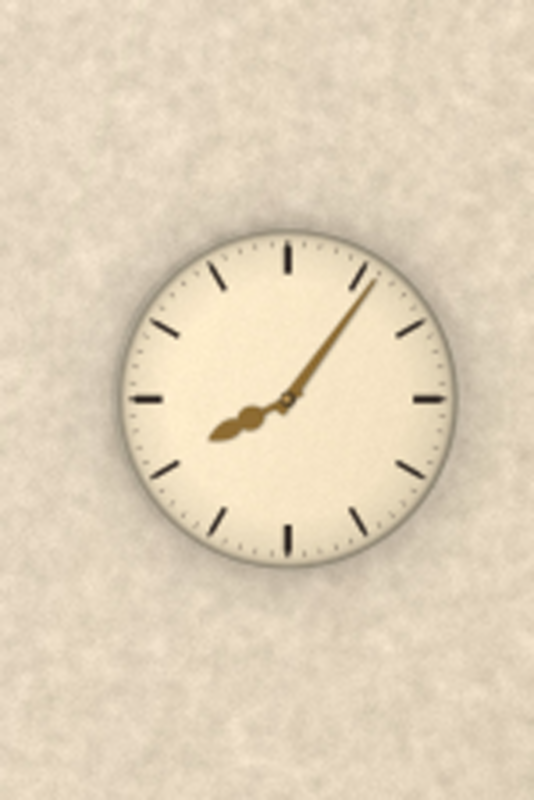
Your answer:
8 h 06 min
